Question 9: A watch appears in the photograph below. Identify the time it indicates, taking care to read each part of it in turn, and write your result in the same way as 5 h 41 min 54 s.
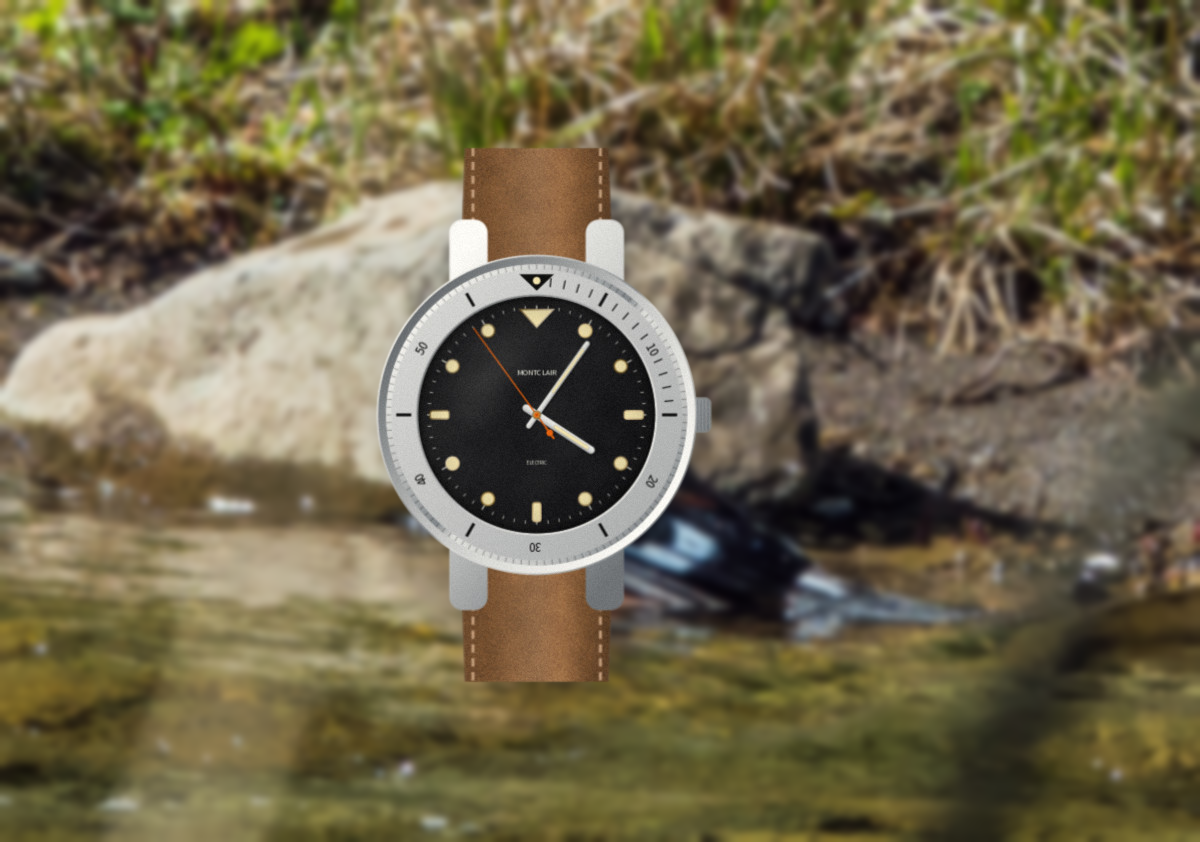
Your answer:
4 h 05 min 54 s
